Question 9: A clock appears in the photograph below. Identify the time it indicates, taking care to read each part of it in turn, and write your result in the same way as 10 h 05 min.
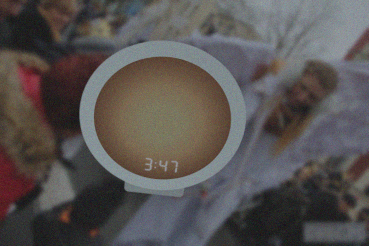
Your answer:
3 h 47 min
